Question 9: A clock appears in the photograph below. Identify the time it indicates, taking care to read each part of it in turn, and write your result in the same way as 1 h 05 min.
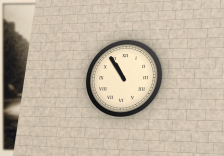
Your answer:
10 h 54 min
